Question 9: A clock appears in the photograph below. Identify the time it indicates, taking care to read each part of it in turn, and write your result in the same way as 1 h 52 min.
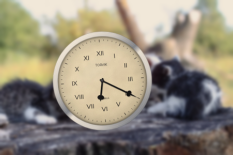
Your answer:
6 h 20 min
